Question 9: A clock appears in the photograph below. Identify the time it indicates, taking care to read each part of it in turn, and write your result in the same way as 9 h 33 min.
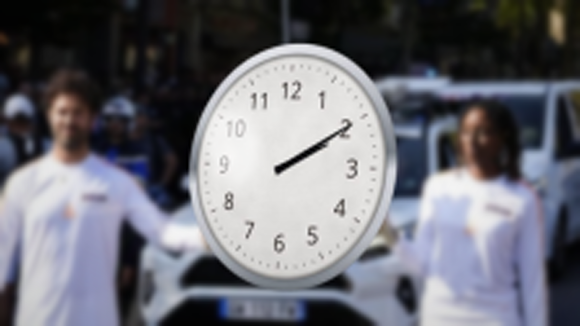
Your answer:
2 h 10 min
